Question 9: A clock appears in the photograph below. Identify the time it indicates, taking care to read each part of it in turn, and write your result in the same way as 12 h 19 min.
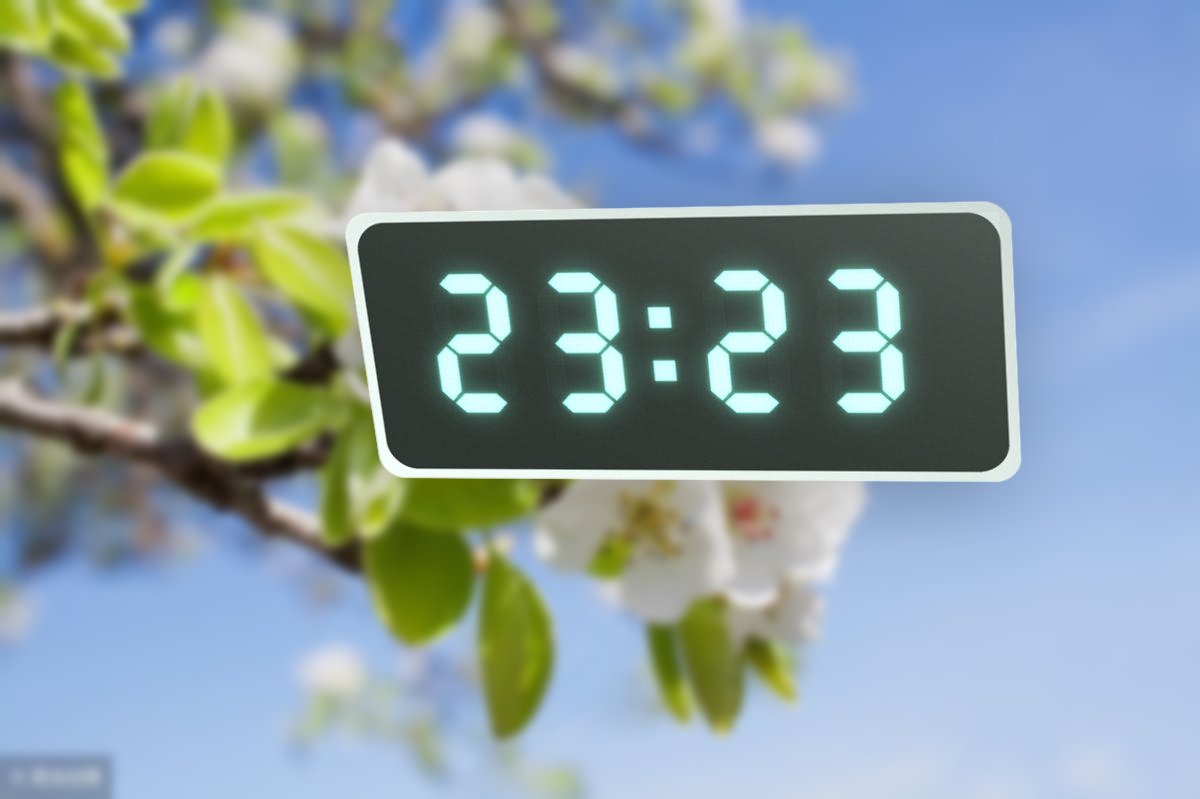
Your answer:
23 h 23 min
